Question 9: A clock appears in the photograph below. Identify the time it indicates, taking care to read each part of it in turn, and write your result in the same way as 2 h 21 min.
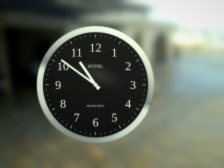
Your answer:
10 h 51 min
